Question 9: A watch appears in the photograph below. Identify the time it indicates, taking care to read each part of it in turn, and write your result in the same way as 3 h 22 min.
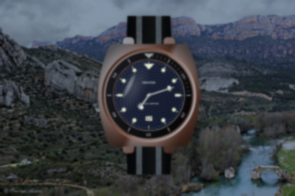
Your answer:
7 h 12 min
